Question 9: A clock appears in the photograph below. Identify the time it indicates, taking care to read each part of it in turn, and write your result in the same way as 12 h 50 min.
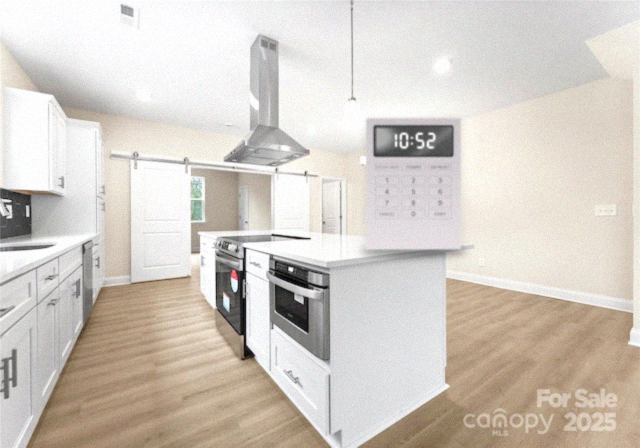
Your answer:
10 h 52 min
